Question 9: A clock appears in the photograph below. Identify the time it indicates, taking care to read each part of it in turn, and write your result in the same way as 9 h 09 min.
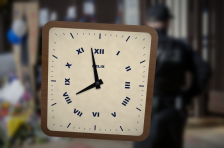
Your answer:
7 h 58 min
